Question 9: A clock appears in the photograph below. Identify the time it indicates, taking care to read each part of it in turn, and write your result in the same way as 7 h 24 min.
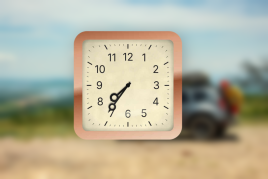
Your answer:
7 h 36 min
